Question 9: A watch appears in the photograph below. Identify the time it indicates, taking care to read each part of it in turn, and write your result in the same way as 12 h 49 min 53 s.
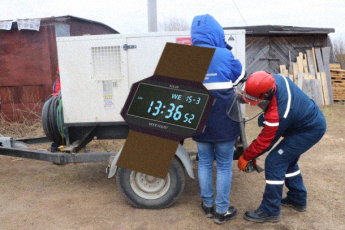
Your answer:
13 h 36 min 52 s
